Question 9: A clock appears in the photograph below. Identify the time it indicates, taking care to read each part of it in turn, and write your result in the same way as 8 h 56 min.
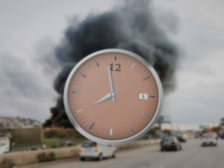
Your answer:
7 h 58 min
